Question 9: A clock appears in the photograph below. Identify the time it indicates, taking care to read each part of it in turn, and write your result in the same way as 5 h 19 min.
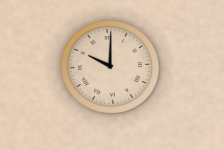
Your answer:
10 h 01 min
